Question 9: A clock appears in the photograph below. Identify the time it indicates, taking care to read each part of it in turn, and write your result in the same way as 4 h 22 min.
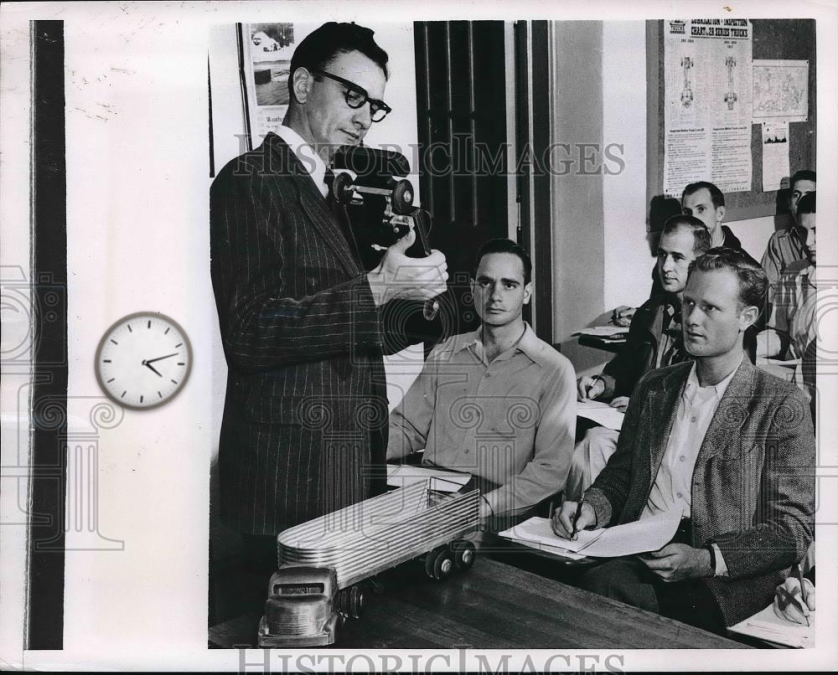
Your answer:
4 h 12 min
